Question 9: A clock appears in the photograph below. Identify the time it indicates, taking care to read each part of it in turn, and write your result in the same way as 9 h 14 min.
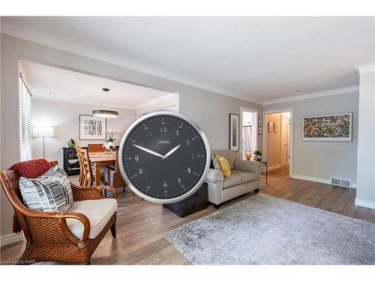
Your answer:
1 h 49 min
